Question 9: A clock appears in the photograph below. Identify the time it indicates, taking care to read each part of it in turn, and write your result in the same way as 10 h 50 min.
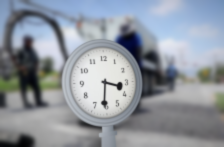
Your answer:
3 h 31 min
